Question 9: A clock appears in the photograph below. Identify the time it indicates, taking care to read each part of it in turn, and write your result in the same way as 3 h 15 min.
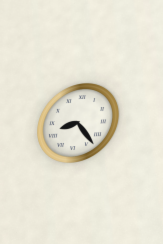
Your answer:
8 h 23 min
